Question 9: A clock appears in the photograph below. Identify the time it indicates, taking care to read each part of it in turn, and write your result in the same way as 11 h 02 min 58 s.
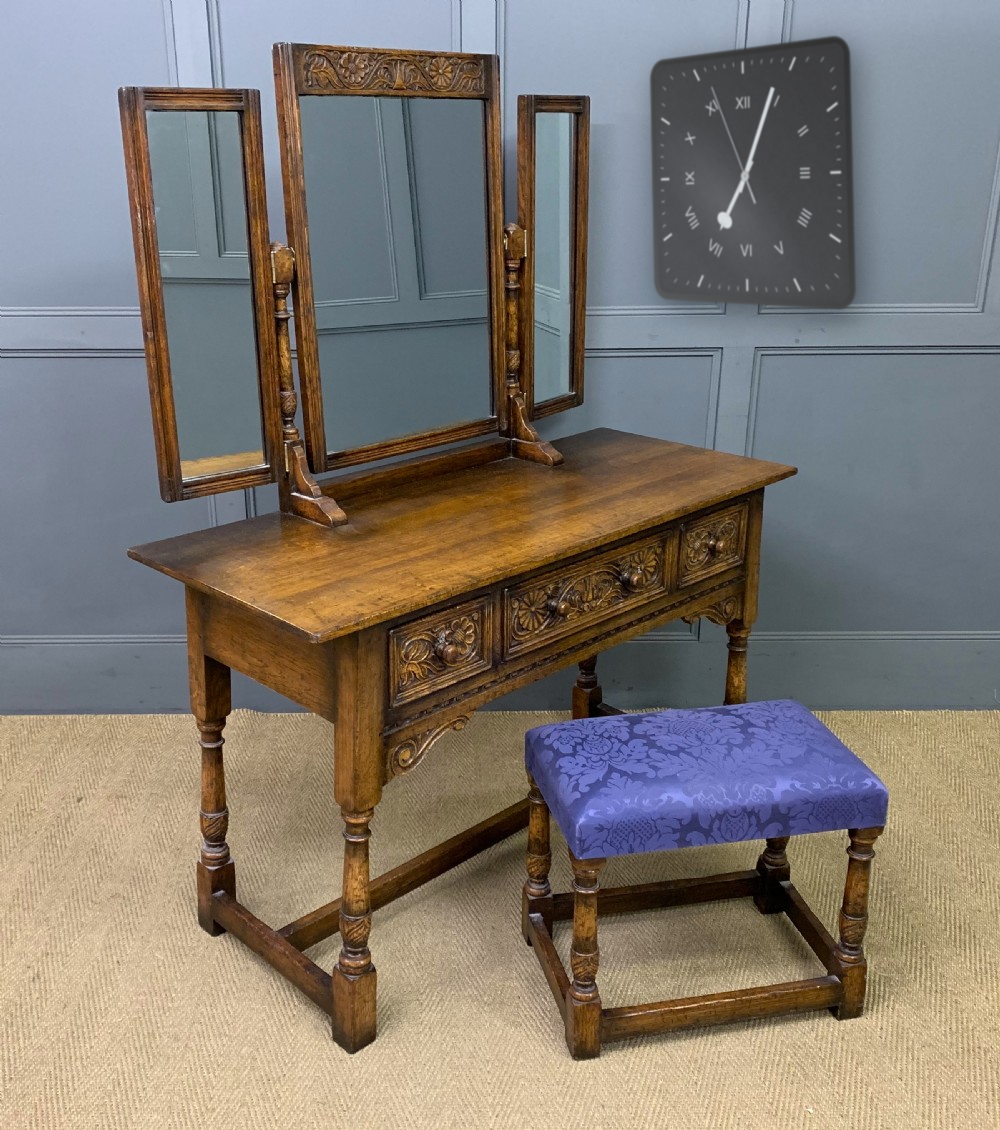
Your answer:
7 h 03 min 56 s
